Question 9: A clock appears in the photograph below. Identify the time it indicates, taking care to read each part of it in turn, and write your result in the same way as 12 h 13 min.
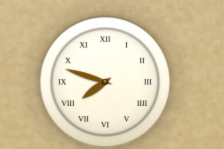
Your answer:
7 h 48 min
